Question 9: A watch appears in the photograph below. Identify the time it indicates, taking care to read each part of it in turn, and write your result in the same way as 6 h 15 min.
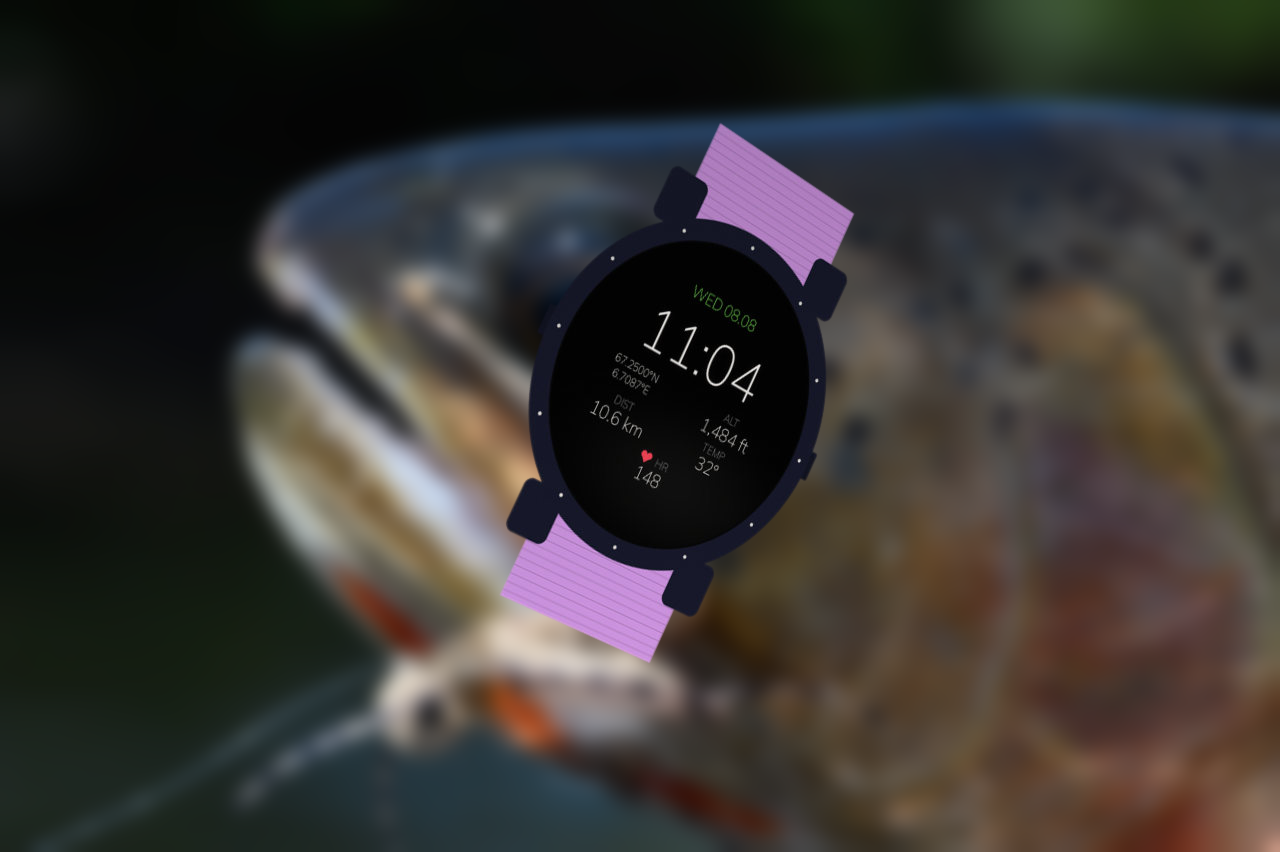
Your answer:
11 h 04 min
